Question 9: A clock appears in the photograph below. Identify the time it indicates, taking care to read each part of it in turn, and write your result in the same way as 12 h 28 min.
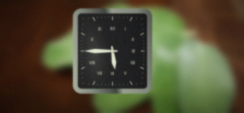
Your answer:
5 h 45 min
